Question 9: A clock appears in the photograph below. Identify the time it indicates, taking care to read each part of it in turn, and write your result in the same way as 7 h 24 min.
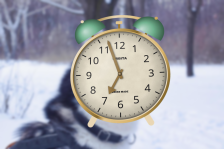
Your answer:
6 h 57 min
